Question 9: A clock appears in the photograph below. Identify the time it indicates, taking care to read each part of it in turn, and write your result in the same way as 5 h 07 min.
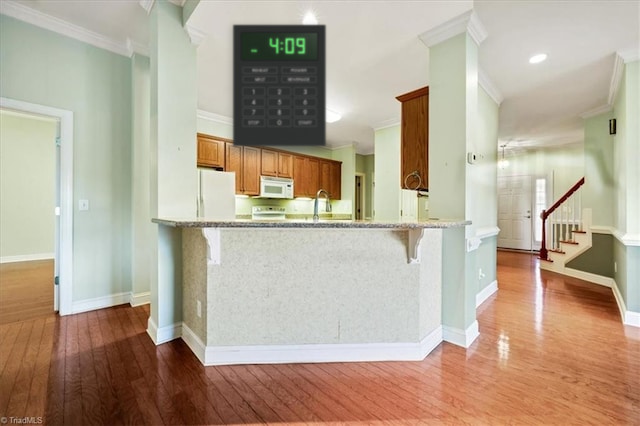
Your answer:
4 h 09 min
